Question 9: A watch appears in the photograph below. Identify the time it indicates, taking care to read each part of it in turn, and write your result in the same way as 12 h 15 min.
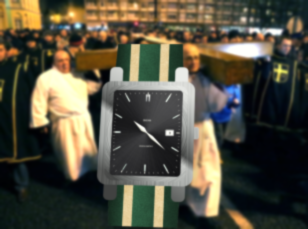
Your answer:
10 h 22 min
